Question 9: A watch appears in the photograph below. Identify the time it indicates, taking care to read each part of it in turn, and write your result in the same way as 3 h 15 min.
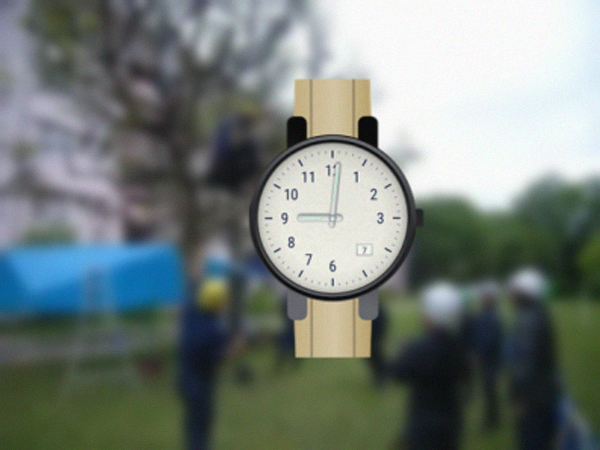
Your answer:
9 h 01 min
